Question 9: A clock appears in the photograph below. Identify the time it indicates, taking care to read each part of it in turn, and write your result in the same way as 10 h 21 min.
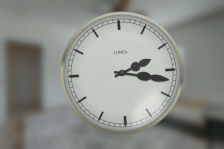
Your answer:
2 h 17 min
